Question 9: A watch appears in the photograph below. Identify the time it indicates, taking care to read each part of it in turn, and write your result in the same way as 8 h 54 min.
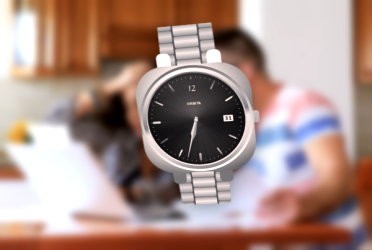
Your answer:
6 h 33 min
